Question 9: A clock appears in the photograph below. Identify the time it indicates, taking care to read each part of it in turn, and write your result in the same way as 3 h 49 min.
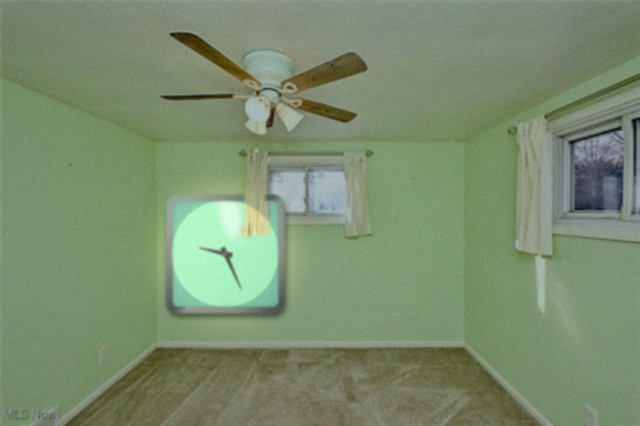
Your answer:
9 h 26 min
